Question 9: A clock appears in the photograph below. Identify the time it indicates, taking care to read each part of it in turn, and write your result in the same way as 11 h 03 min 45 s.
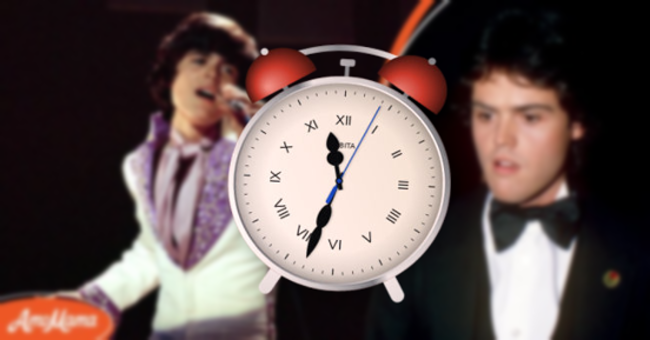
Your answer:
11 h 33 min 04 s
